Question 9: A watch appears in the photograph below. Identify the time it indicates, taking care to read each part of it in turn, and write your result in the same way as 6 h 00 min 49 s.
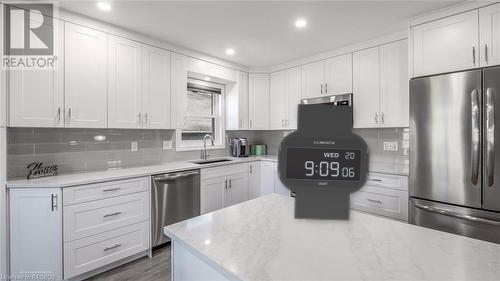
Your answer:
9 h 09 min 06 s
